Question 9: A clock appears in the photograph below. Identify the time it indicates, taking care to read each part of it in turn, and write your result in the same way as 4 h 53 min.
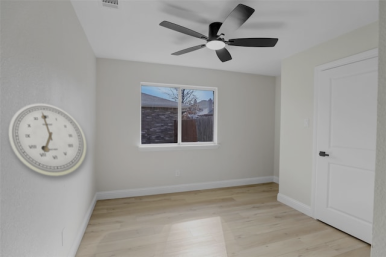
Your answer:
6 h 59 min
